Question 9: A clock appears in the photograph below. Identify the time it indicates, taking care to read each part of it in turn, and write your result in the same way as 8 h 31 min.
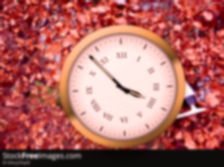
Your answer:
3 h 53 min
